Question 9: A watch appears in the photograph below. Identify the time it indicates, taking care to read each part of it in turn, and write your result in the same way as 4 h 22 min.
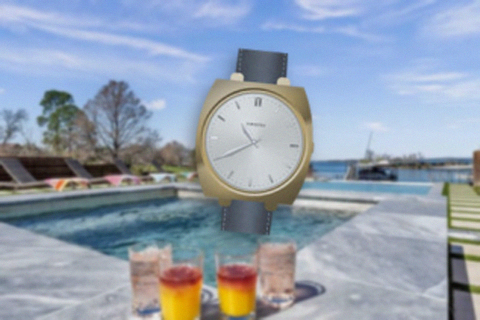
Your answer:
10 h 40 min
